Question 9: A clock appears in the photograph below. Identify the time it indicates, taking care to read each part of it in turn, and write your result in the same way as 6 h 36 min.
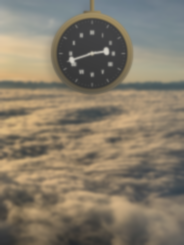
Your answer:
2 h 42 min
